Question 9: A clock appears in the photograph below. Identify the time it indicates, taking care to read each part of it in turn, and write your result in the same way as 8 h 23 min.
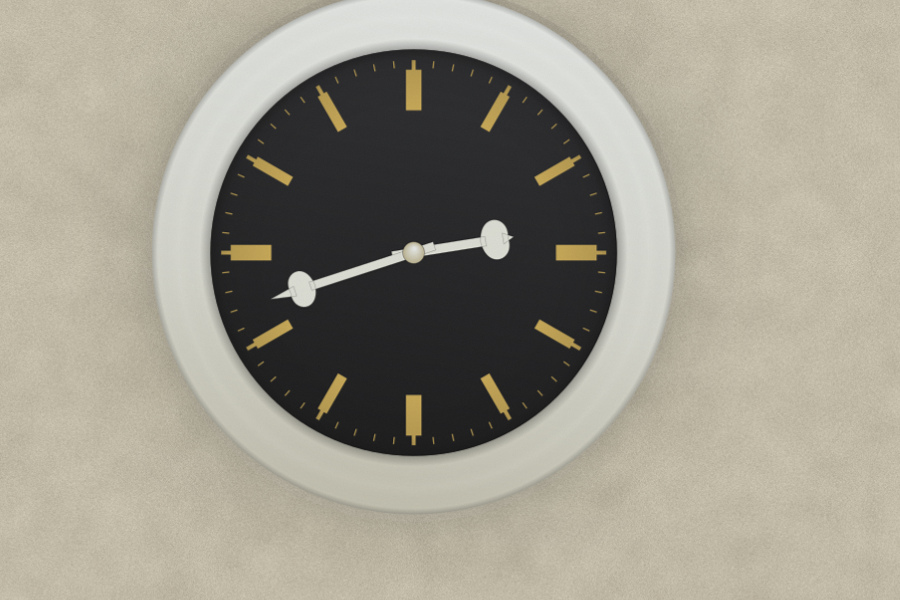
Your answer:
2 h 42 min
